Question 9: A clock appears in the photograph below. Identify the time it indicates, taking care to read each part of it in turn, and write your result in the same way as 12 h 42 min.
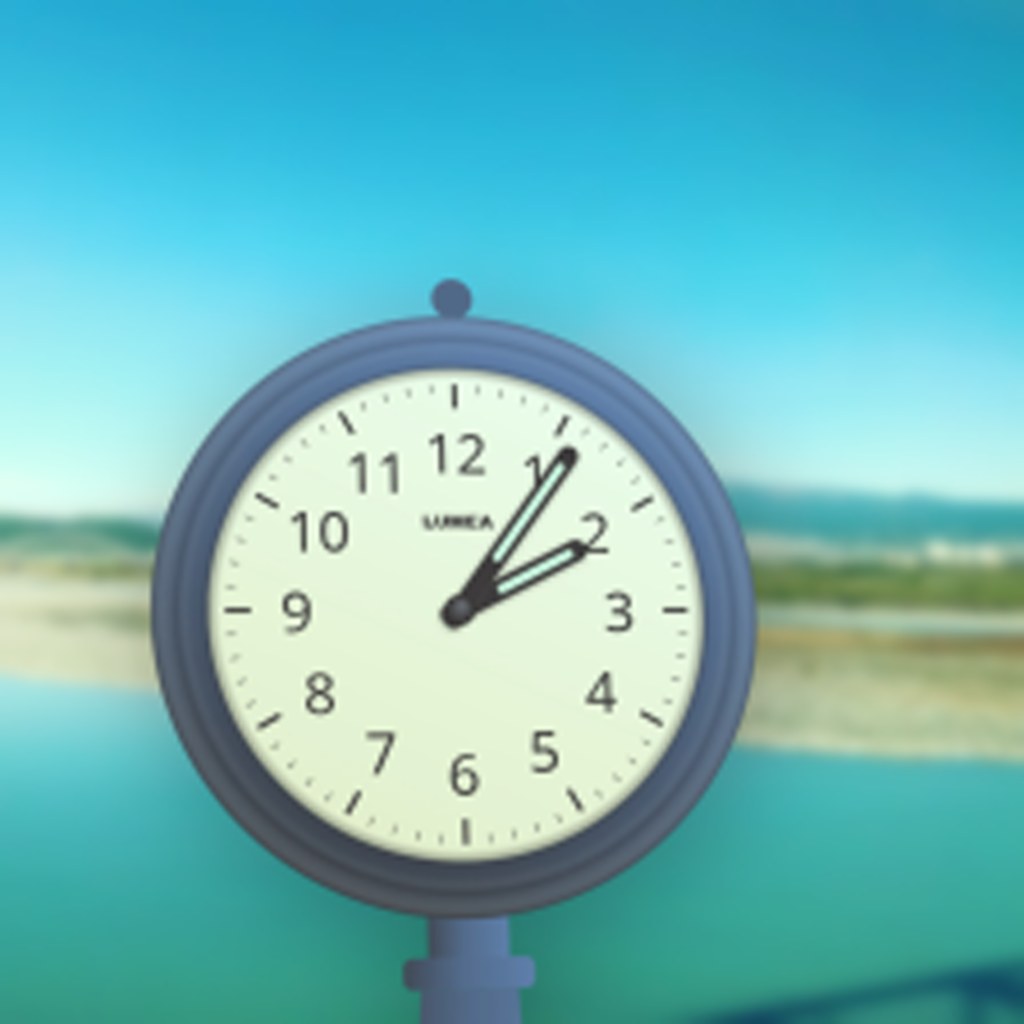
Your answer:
2 h 06 min
